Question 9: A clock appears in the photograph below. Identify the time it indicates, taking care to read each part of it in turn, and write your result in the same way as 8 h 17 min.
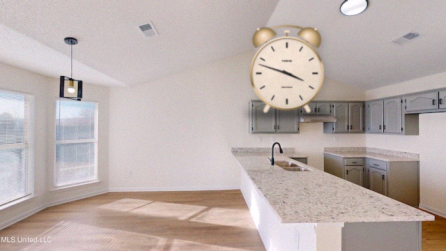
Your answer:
3 h 48 min
